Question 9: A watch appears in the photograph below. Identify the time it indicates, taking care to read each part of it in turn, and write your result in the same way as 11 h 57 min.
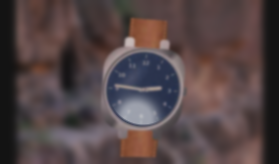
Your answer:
2 h 46 min
